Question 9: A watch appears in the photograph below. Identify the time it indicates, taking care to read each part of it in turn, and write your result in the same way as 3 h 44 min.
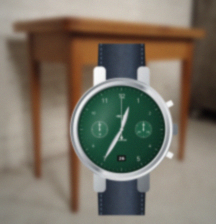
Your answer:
12 h 35 min
